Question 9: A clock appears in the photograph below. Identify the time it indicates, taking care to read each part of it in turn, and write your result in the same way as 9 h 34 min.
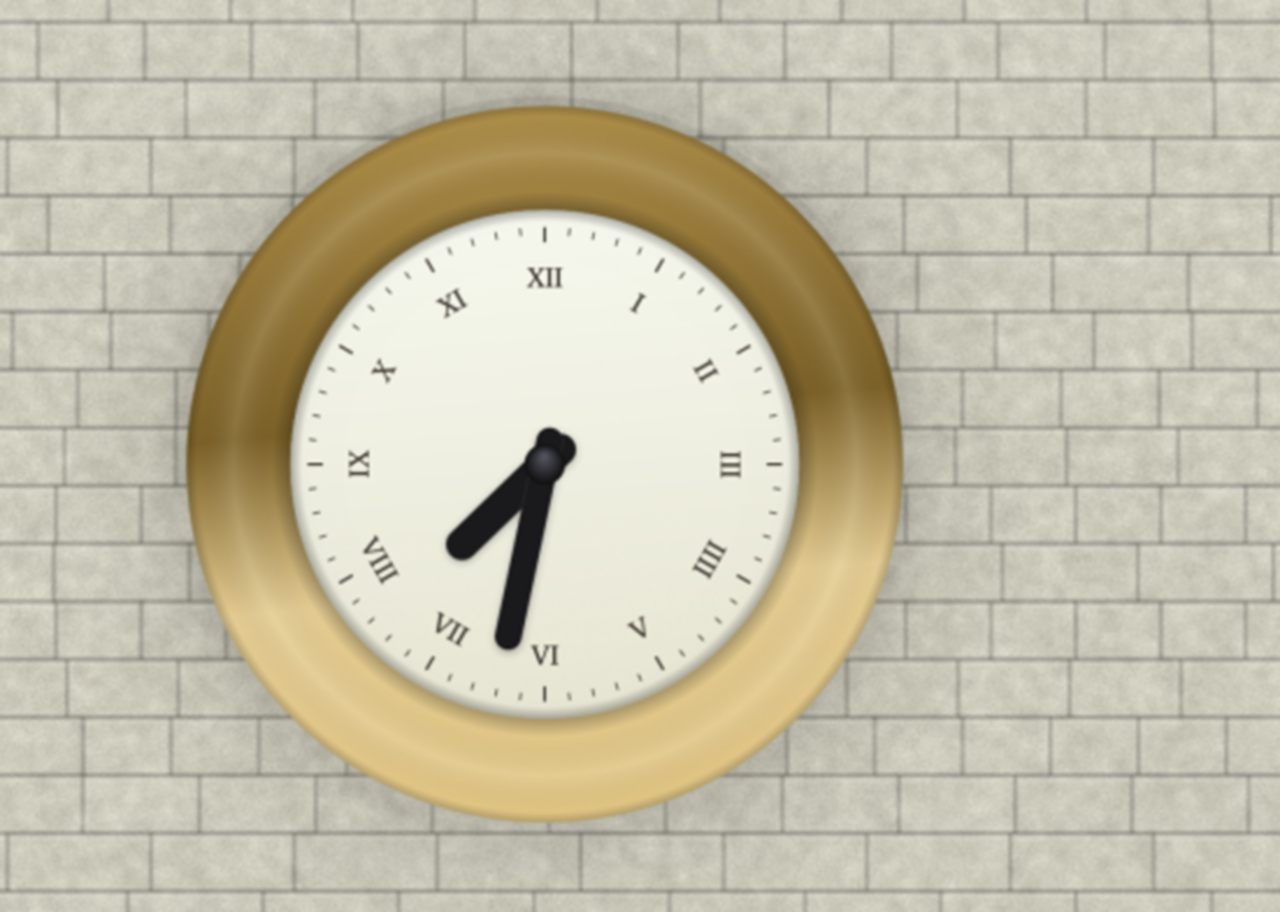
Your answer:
7 h 32 min
